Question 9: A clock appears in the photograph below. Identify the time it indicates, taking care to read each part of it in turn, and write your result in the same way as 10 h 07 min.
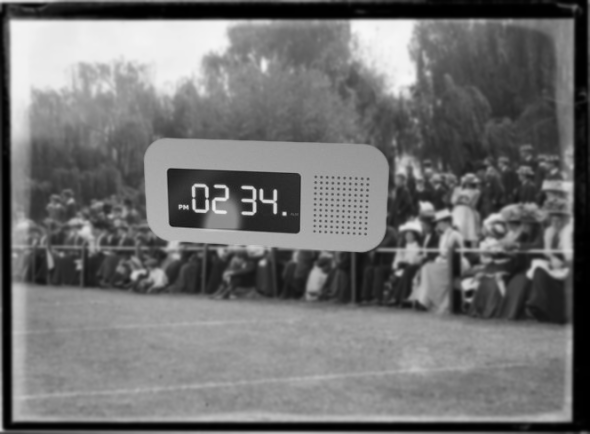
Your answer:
2 h 34 min
